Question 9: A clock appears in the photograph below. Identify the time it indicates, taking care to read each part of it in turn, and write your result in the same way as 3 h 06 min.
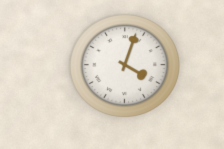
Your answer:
4 h 03 min
